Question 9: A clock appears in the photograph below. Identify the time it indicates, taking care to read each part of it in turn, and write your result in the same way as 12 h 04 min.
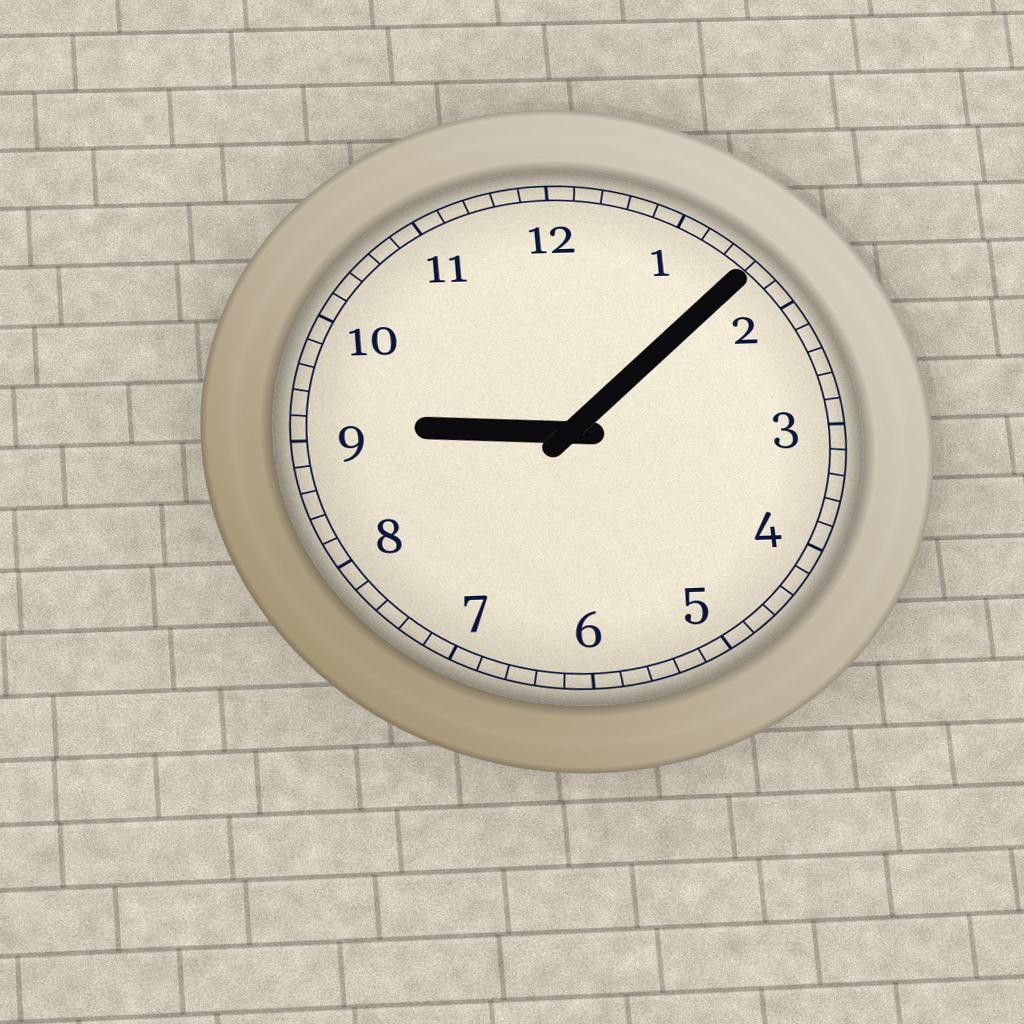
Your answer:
9 h 08 min
